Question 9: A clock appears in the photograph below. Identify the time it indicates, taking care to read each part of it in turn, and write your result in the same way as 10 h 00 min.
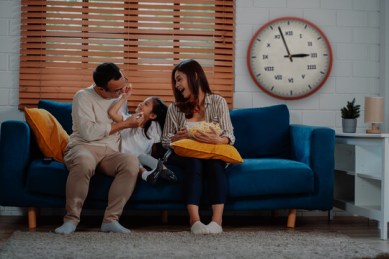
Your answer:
2 h 57 min
